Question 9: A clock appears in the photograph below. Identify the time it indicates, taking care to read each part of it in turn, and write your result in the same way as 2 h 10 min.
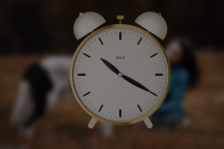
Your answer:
10 h 20 min
